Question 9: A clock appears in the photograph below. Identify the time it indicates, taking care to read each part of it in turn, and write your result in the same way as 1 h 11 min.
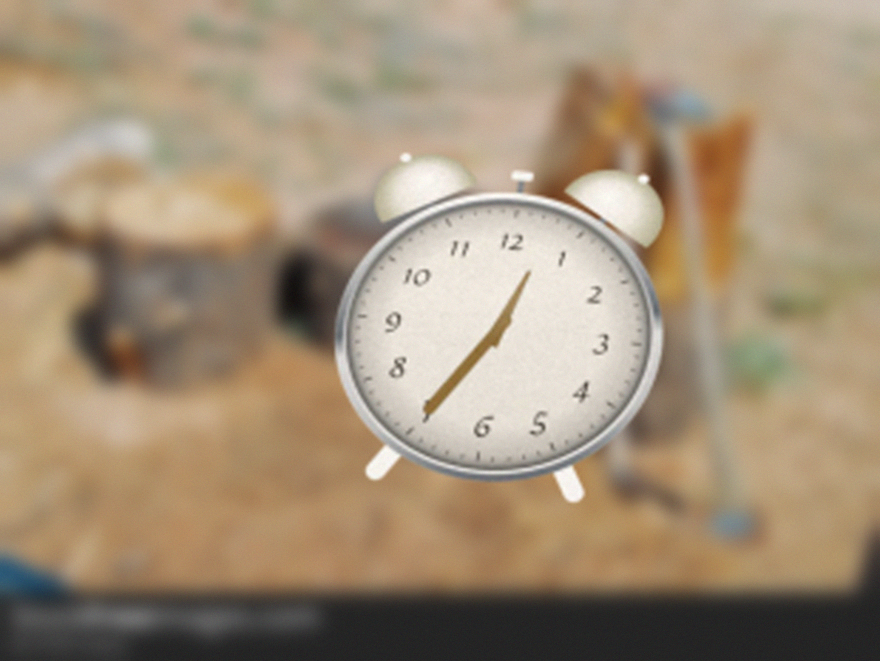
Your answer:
12 h 35 min
